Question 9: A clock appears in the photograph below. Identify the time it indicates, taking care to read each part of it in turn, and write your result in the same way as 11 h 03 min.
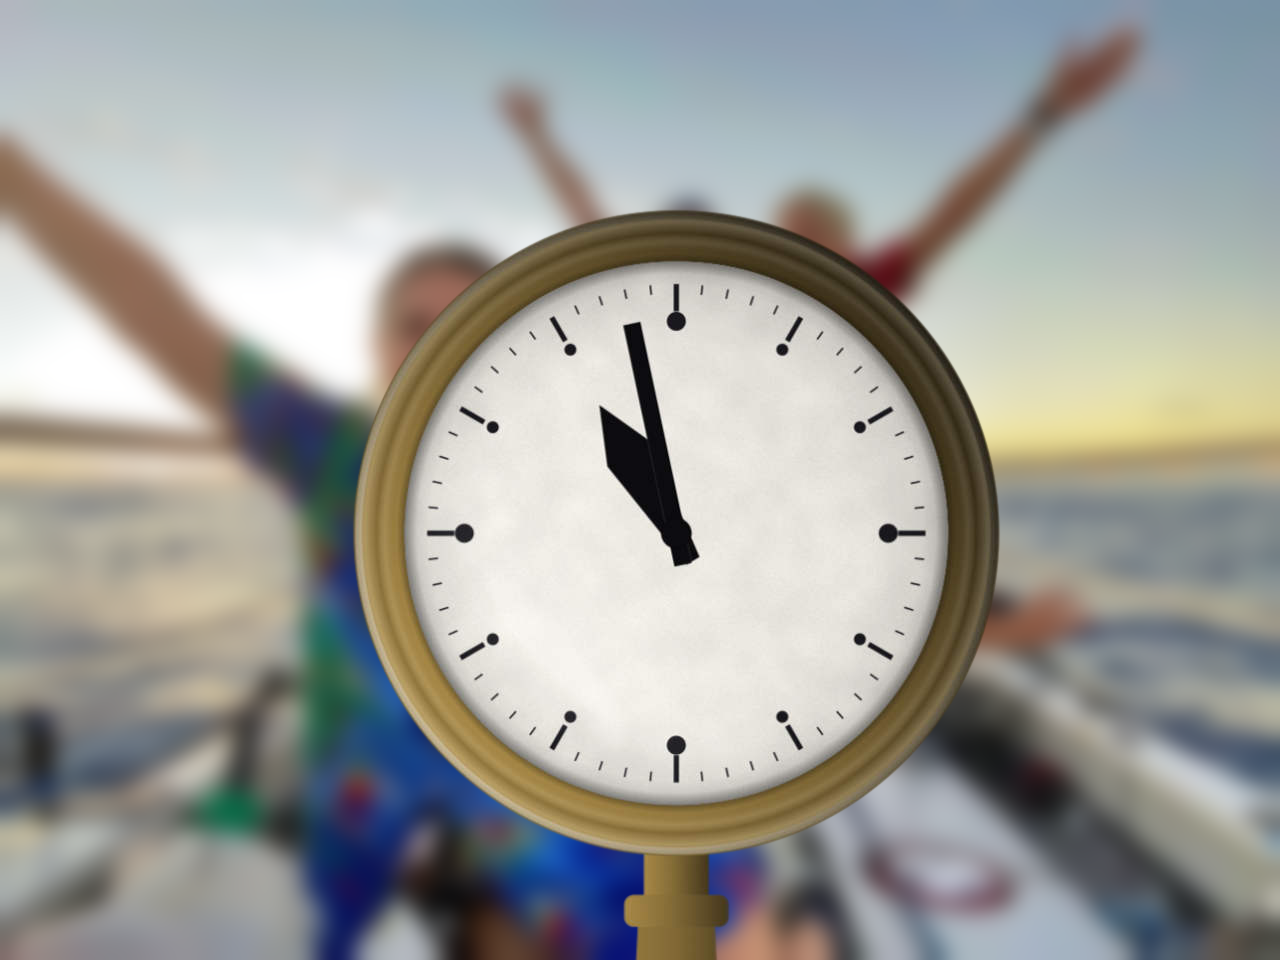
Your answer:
10 h 58 min
